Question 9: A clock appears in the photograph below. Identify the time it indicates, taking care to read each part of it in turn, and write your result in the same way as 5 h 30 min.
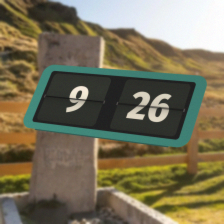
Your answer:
9 h 26 min
